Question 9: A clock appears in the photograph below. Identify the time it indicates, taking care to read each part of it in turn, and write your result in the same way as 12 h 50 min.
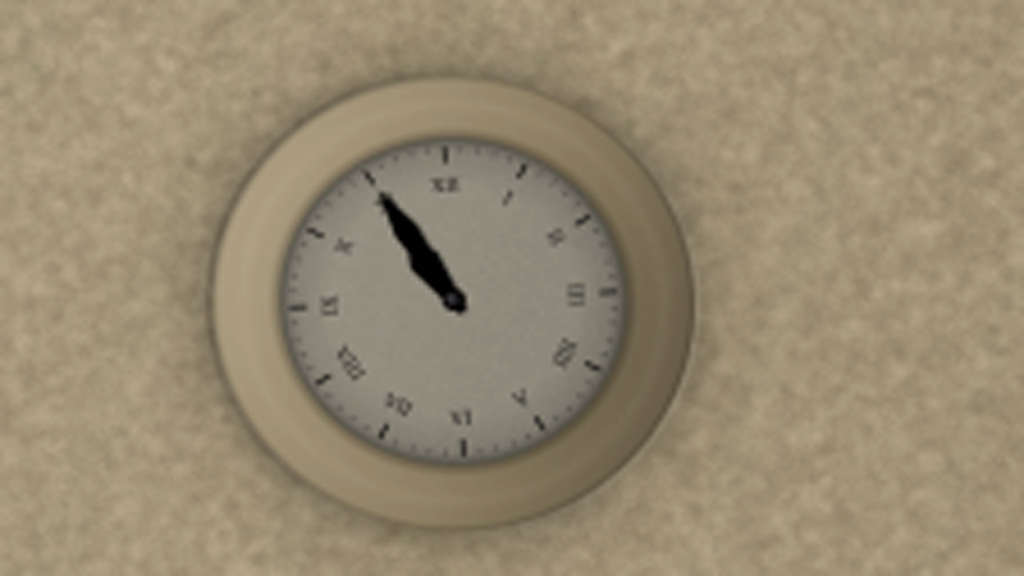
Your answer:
10 h 55 min
